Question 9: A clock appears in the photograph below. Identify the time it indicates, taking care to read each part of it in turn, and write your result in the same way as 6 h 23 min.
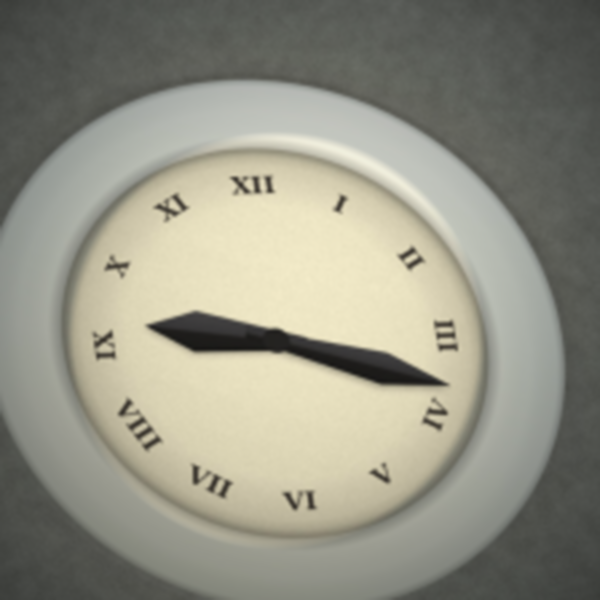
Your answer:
9 h 18 min
